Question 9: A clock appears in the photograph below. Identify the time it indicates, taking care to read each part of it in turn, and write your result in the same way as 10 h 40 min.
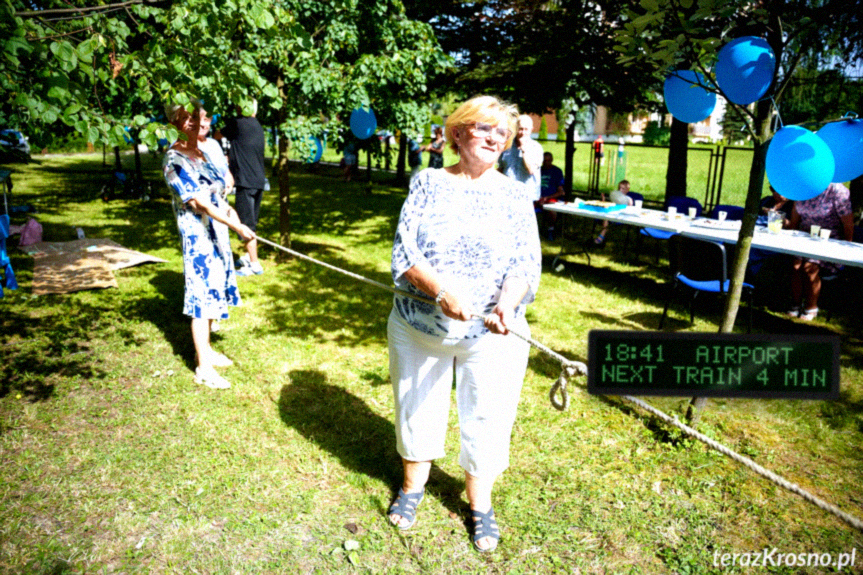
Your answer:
18 h 41 min
